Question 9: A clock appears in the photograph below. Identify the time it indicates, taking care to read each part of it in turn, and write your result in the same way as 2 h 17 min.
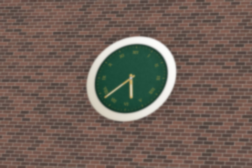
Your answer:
5 h 38 min
